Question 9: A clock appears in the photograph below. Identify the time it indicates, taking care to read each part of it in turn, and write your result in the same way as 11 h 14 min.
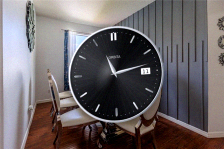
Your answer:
11 h 13 min
